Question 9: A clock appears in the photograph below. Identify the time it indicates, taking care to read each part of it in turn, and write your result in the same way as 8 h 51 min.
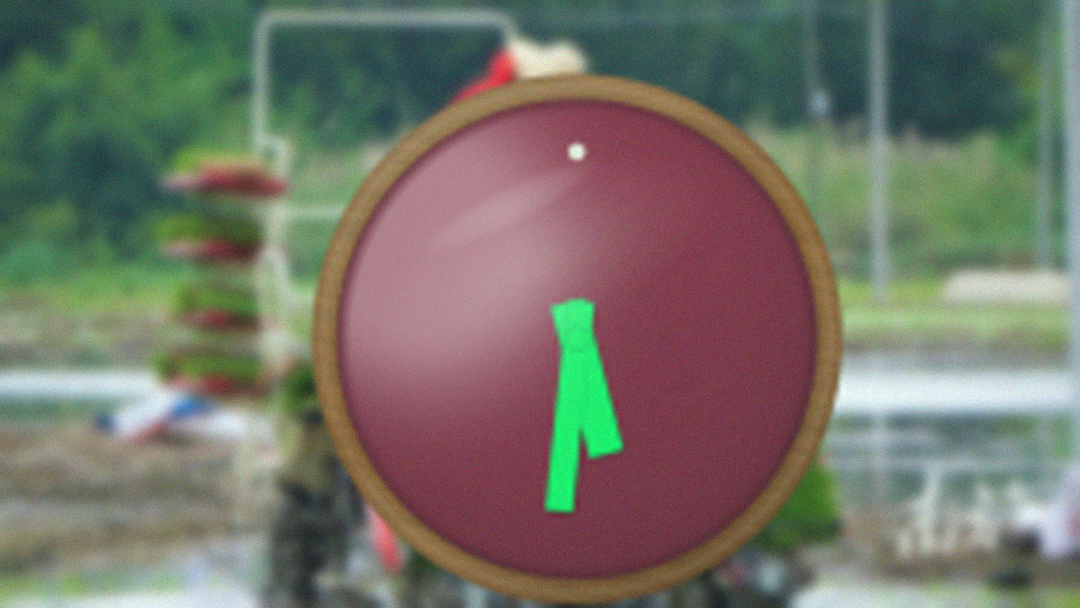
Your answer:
5 h 31 min
